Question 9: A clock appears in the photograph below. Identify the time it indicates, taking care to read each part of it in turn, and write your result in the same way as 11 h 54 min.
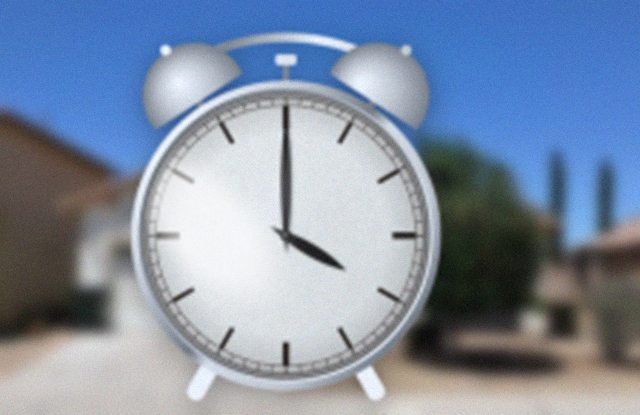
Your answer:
4 h 00 min
